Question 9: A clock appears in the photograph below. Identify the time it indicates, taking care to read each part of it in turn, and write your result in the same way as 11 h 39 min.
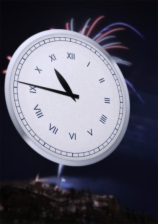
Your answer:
10 h 46 min
